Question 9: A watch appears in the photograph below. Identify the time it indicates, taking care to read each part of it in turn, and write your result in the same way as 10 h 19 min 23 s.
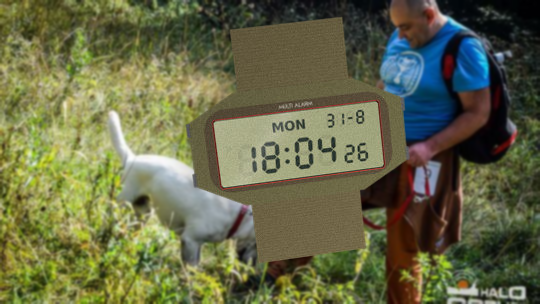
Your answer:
18 h 04 min 26 s
